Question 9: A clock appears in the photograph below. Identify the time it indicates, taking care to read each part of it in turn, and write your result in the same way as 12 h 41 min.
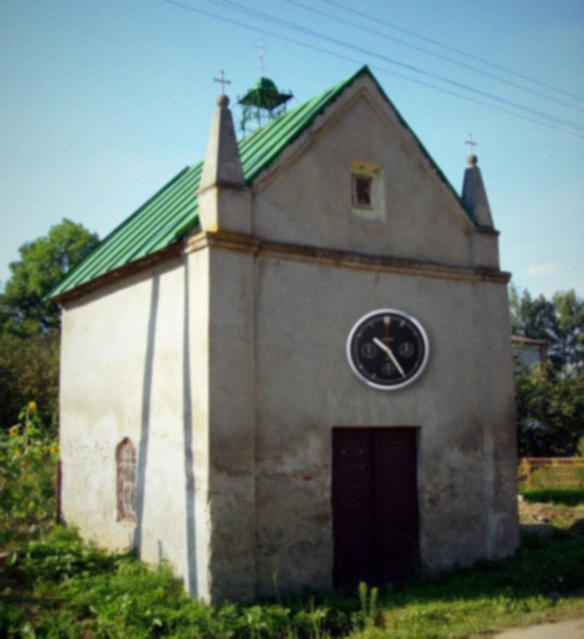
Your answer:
10 h 25 min
